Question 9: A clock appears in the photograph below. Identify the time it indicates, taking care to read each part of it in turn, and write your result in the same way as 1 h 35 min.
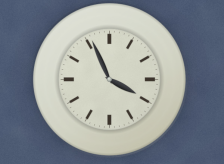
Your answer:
3 h 56 min
